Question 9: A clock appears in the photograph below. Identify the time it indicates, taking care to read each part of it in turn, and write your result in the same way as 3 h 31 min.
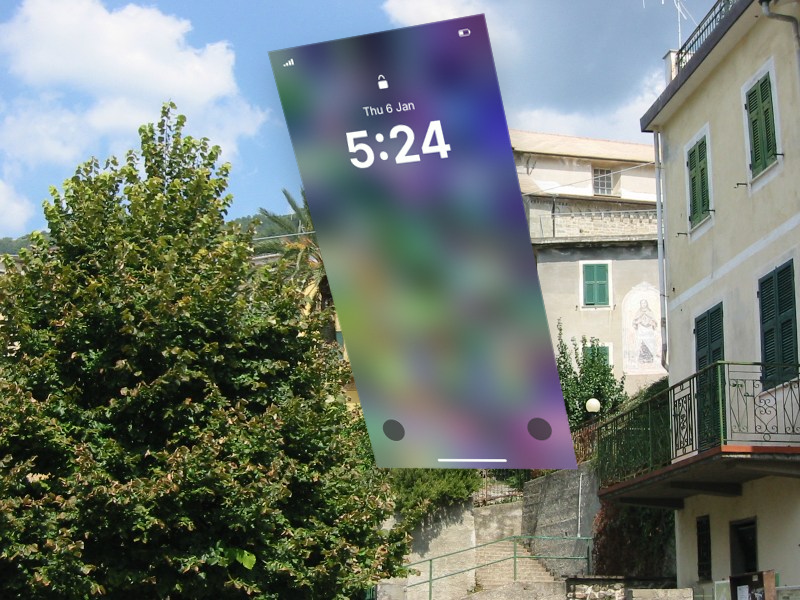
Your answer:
5 h 24 min
